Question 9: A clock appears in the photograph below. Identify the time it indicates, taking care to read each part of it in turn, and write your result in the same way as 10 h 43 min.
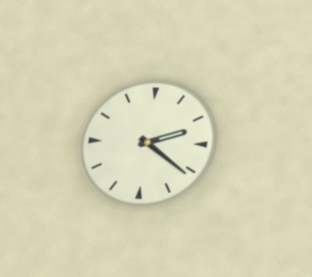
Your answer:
2 h 21 min
